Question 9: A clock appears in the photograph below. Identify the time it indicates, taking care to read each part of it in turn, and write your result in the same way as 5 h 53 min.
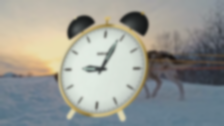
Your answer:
9 h 04 min
